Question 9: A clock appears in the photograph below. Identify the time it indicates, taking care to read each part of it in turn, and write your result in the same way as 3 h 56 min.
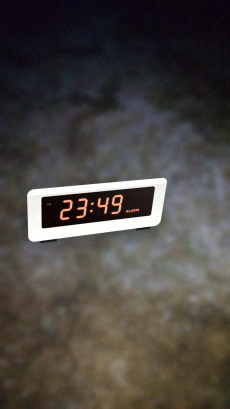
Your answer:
23 h 49 min
